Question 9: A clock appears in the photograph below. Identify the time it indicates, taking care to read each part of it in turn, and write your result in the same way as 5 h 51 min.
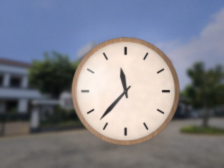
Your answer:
11 h 37 min
